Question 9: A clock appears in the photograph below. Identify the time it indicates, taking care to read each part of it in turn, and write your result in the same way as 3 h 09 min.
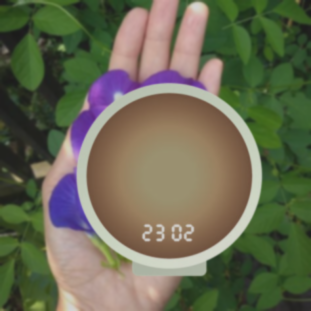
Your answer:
23 h 02 min
